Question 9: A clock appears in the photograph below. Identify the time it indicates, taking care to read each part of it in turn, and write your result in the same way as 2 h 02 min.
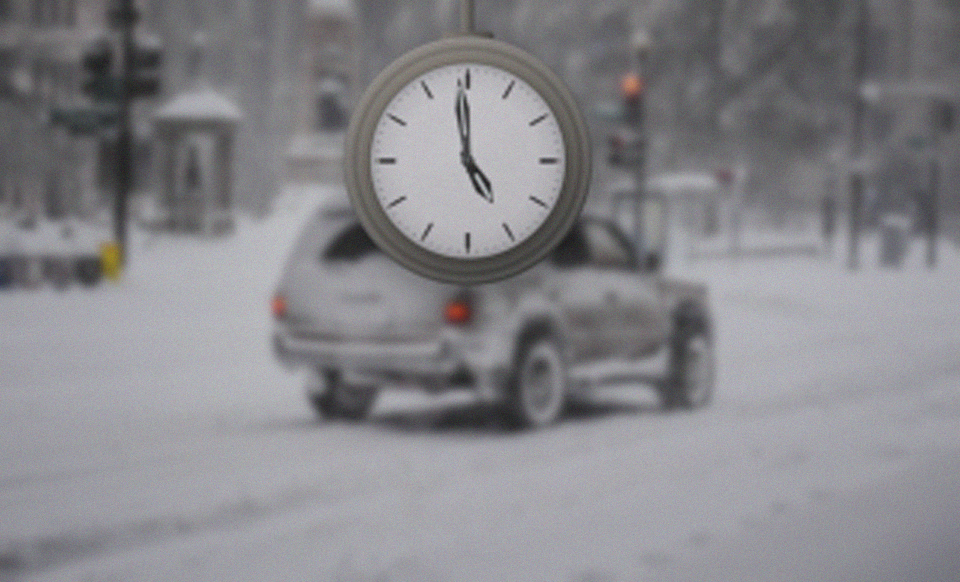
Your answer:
4 h 59 min
